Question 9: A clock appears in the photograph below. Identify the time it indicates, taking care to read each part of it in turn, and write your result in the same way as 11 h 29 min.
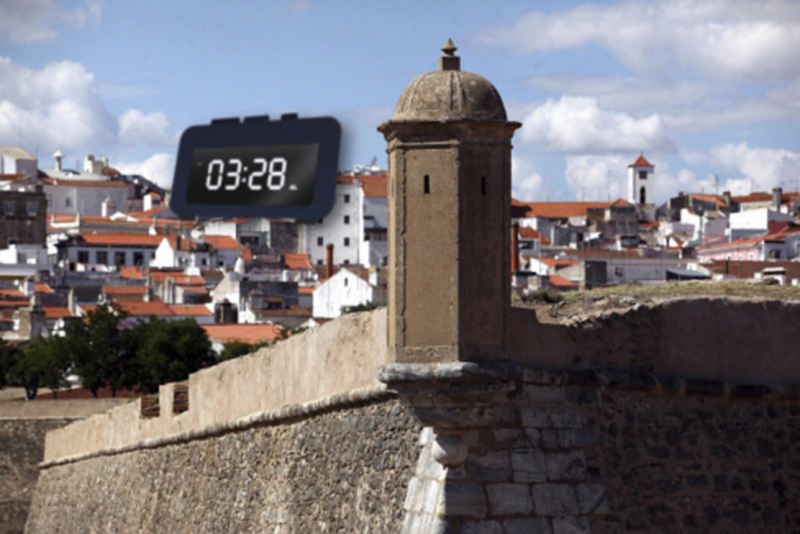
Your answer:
3 h 28 min
